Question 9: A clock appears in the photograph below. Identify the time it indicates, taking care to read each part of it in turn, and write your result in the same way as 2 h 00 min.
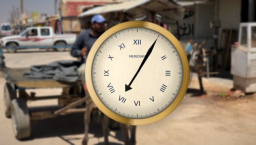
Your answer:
7 h 05 min
